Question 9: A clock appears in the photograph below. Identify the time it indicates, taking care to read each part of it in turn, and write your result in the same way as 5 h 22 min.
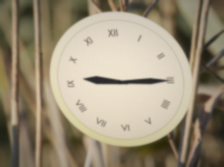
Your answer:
9 h 15 min
